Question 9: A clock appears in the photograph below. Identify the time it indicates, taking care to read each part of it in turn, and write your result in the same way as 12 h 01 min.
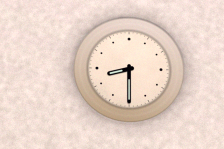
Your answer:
8 h 30 min
